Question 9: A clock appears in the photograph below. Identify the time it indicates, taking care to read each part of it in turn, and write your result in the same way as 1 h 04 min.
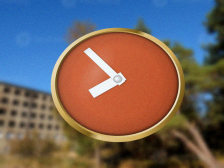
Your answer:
7 h 53 min
